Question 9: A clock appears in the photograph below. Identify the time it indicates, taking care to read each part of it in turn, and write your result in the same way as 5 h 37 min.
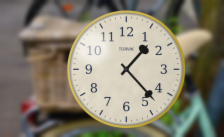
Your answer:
1 h 23 min
